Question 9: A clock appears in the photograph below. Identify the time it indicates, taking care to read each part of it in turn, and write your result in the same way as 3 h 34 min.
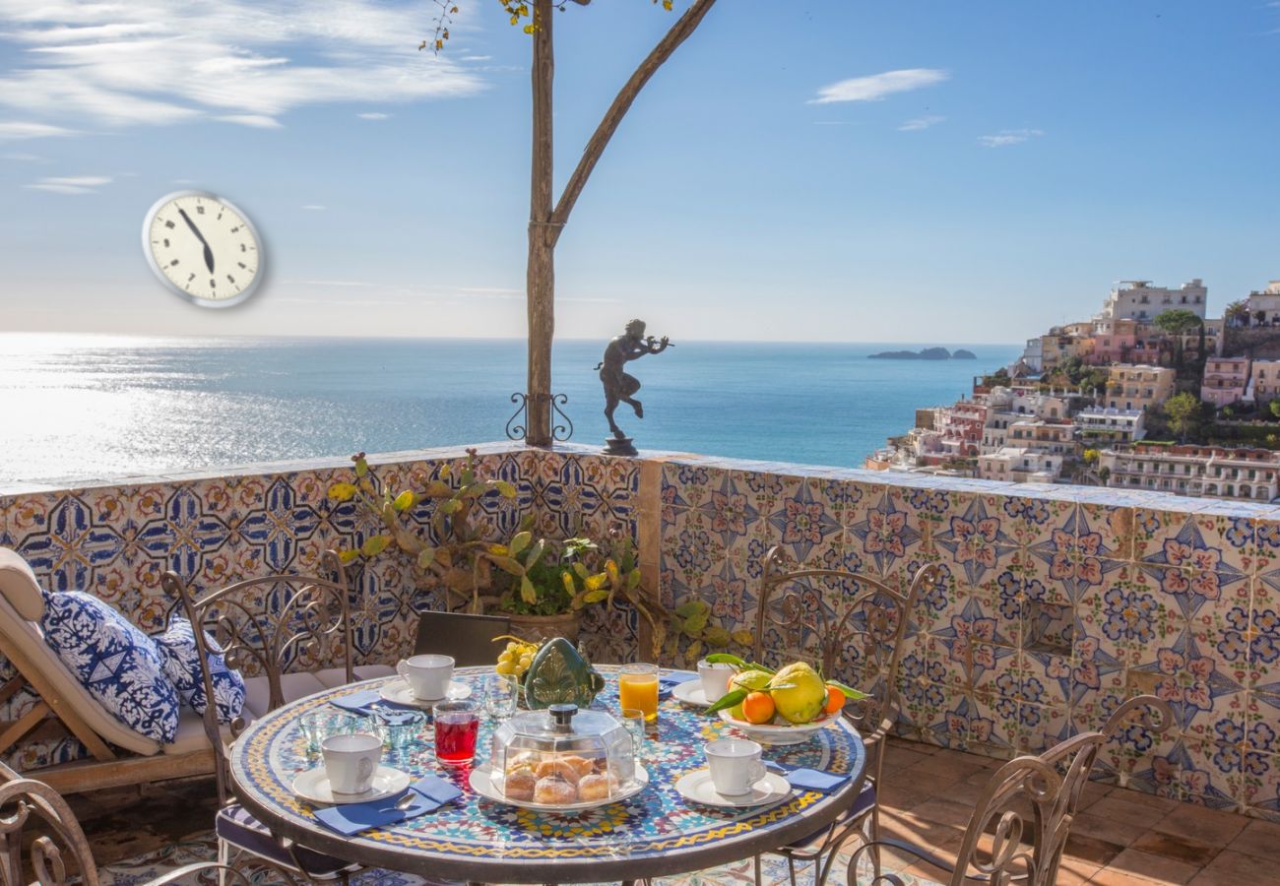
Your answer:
5 h 55 min
